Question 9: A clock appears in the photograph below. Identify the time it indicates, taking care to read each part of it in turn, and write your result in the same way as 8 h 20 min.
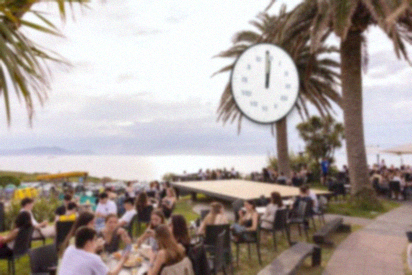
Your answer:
11 h 59 min
